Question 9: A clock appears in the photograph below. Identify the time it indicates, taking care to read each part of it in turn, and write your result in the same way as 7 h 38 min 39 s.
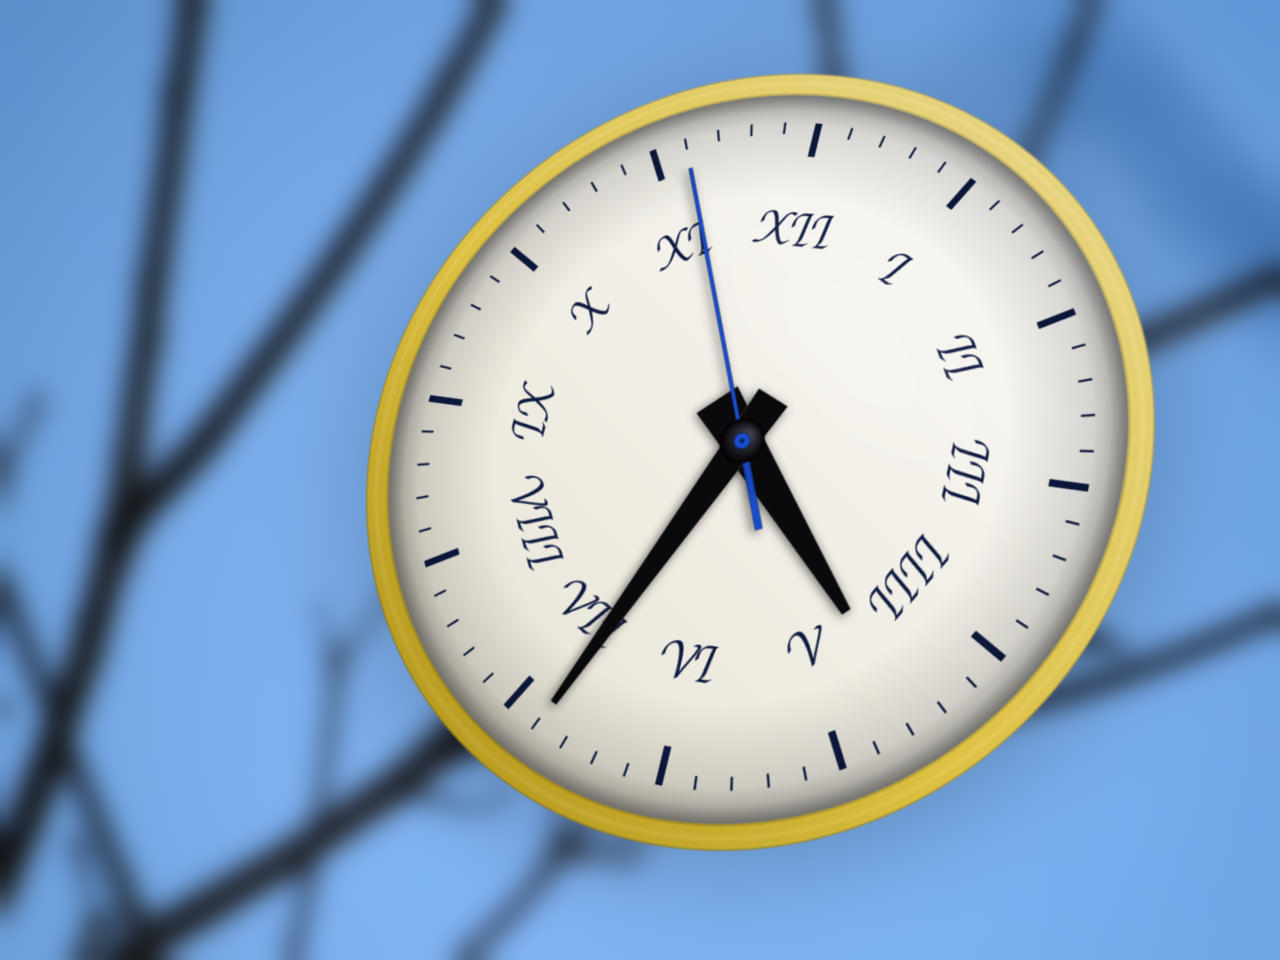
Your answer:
4 h 33 min 56 s
